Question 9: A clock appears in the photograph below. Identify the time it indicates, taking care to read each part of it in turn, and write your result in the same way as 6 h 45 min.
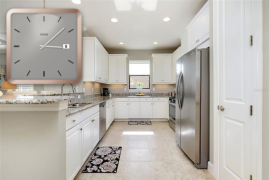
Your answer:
3 h 08 min
